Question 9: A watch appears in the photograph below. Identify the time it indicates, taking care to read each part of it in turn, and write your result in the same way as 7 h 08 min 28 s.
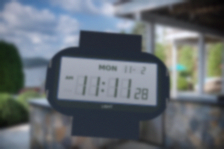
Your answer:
11 h 11 min 28 s
